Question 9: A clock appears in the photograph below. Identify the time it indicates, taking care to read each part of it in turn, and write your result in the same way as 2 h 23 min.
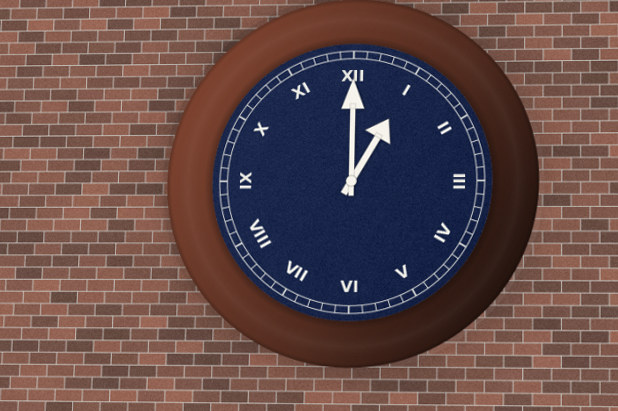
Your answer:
1 h 00 min
